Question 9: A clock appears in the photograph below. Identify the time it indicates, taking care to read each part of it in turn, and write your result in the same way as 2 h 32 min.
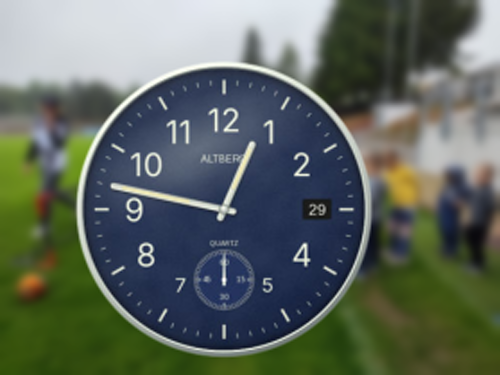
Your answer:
12 h 47 min
